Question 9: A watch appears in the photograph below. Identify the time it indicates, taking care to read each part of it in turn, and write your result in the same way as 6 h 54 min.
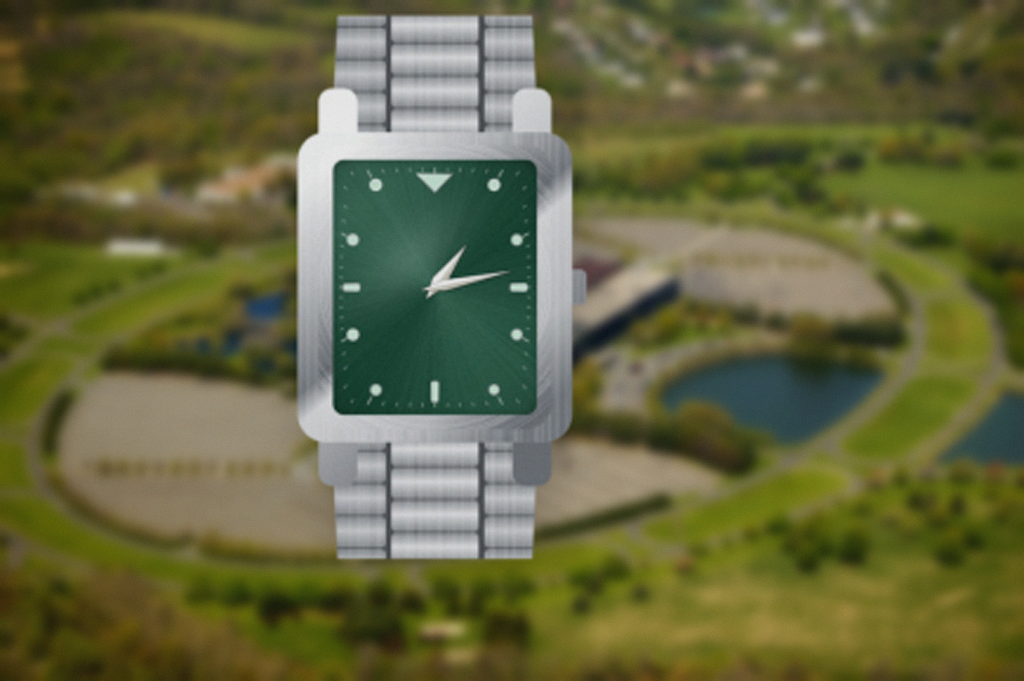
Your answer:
1 h 13 min
